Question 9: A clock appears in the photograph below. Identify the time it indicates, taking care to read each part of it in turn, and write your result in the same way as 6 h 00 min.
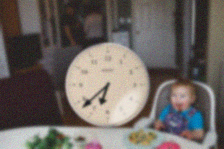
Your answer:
6 h 38 min
